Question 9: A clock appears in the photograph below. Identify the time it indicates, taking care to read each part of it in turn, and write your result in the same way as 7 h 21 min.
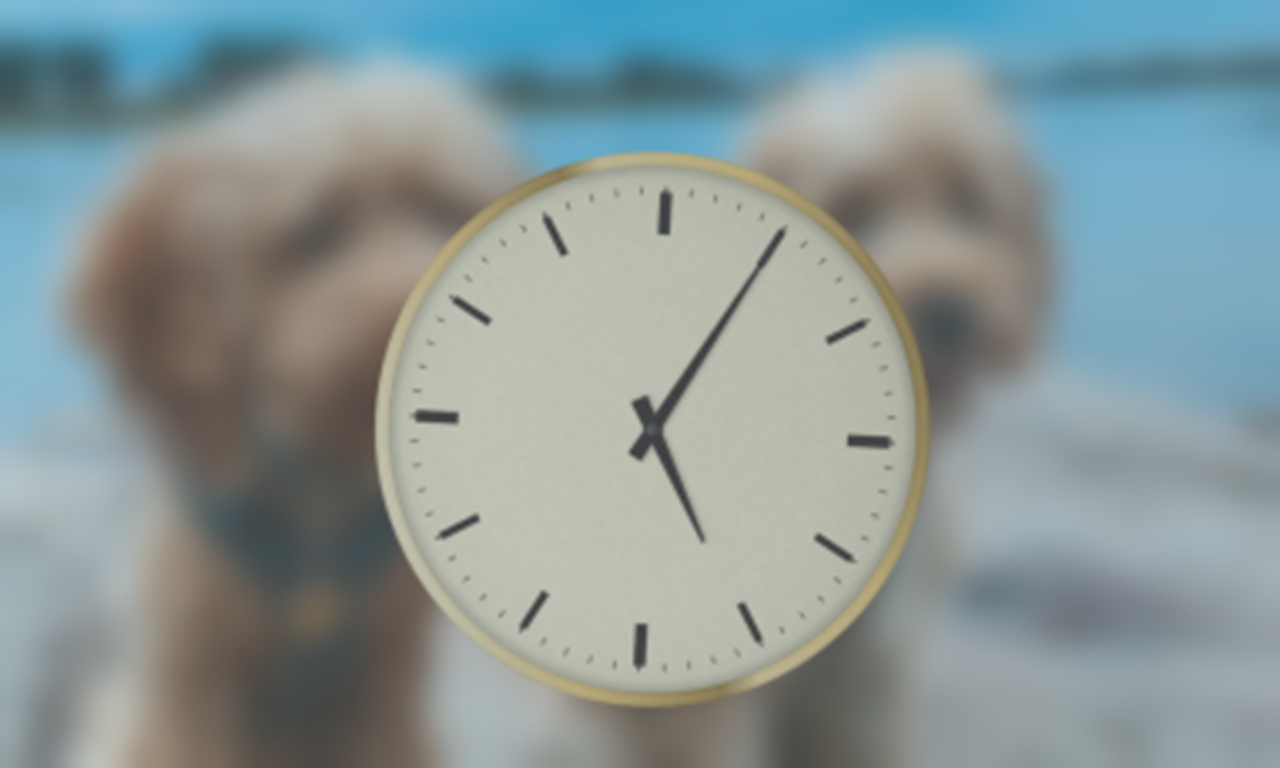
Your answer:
5 h 05 min
